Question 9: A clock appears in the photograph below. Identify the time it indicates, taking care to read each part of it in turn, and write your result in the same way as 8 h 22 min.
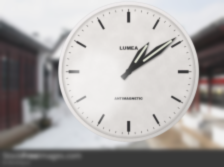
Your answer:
1 h 09 min
